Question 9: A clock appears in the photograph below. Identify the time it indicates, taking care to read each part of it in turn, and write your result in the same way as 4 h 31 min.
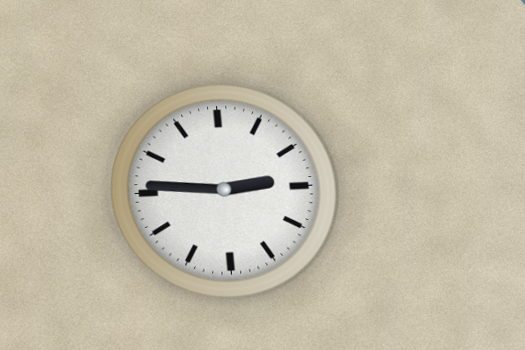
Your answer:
2 h 46 min
